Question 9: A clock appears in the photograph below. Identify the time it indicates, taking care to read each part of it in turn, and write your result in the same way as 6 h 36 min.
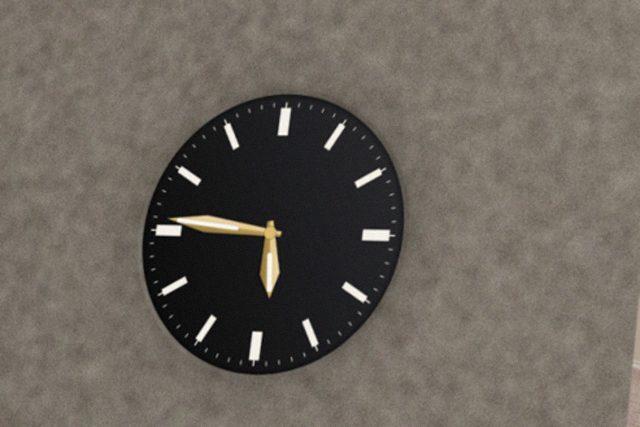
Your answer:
5 h 46 min
